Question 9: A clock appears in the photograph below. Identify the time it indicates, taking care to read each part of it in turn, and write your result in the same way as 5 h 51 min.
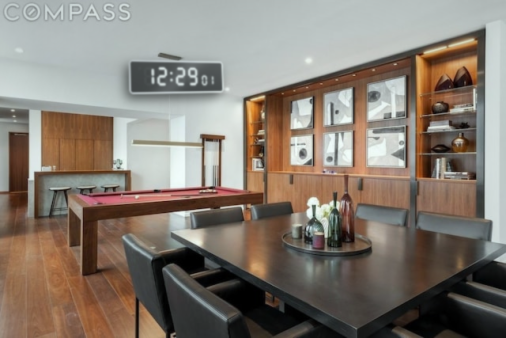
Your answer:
12 h 29 min
